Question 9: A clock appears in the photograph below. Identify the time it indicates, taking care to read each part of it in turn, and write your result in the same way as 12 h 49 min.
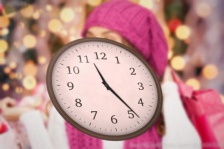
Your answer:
11 h 24 min
